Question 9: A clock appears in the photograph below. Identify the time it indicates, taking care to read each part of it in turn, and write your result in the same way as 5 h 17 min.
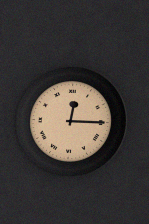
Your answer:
12 h 15 min
